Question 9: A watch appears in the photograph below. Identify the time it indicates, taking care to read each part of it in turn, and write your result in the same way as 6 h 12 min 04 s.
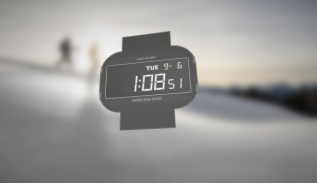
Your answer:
1 h 08 min 51 s
